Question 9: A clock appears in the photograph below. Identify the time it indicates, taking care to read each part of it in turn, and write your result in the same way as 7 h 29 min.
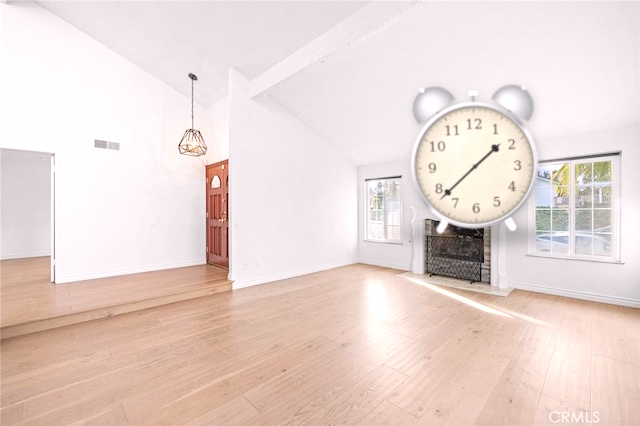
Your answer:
1 h 38 min
